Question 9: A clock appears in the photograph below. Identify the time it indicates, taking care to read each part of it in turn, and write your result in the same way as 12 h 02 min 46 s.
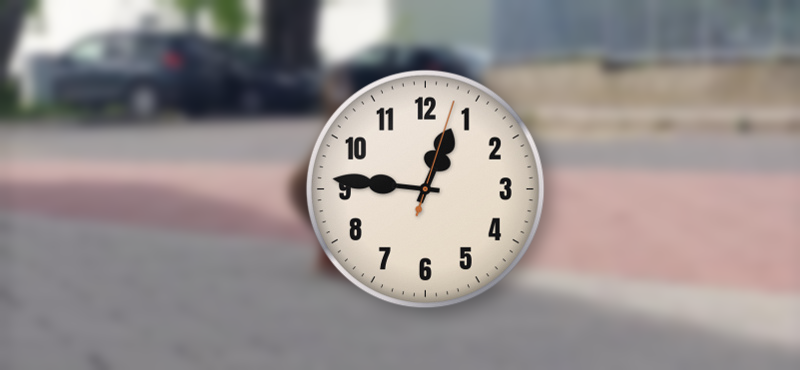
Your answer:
12 h 46 min 03 s
